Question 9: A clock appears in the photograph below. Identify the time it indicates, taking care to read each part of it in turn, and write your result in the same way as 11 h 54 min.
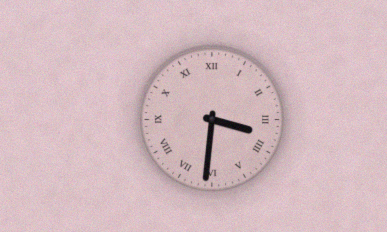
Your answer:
3 h 31 min
